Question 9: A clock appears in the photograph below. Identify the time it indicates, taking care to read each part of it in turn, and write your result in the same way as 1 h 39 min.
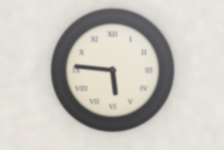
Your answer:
5 h 46 min
